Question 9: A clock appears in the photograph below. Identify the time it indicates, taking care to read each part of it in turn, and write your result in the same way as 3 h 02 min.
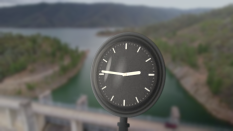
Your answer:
2 h 46 min
